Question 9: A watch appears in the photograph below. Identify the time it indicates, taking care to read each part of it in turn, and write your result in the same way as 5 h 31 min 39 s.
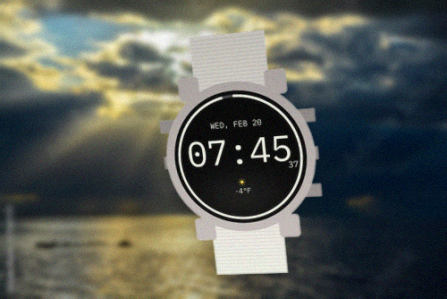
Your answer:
7 h 45 min 37 s
